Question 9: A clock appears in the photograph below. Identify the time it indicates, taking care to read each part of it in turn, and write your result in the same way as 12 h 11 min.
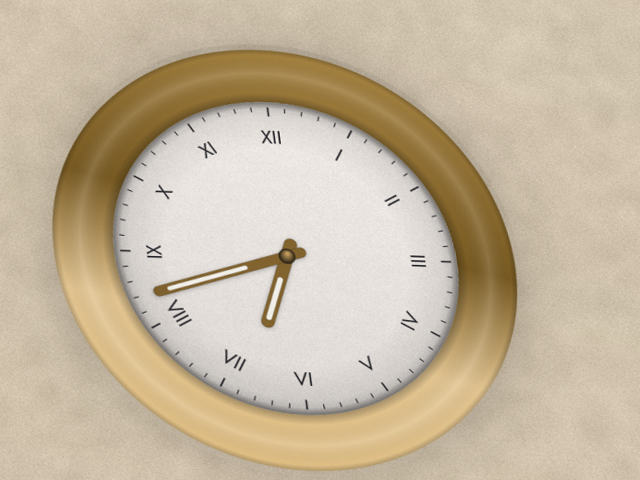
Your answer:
6 h 42 min
